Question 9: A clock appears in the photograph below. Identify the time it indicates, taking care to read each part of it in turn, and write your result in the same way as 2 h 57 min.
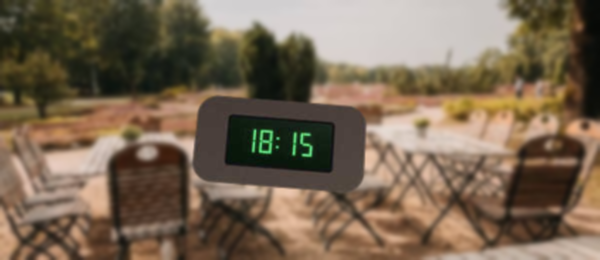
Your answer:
18 h 15 min
